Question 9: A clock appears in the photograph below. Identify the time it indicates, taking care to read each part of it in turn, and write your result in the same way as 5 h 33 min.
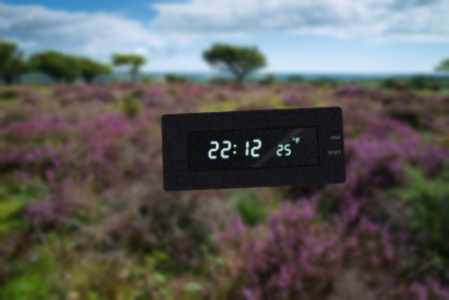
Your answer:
22 h 12 min
